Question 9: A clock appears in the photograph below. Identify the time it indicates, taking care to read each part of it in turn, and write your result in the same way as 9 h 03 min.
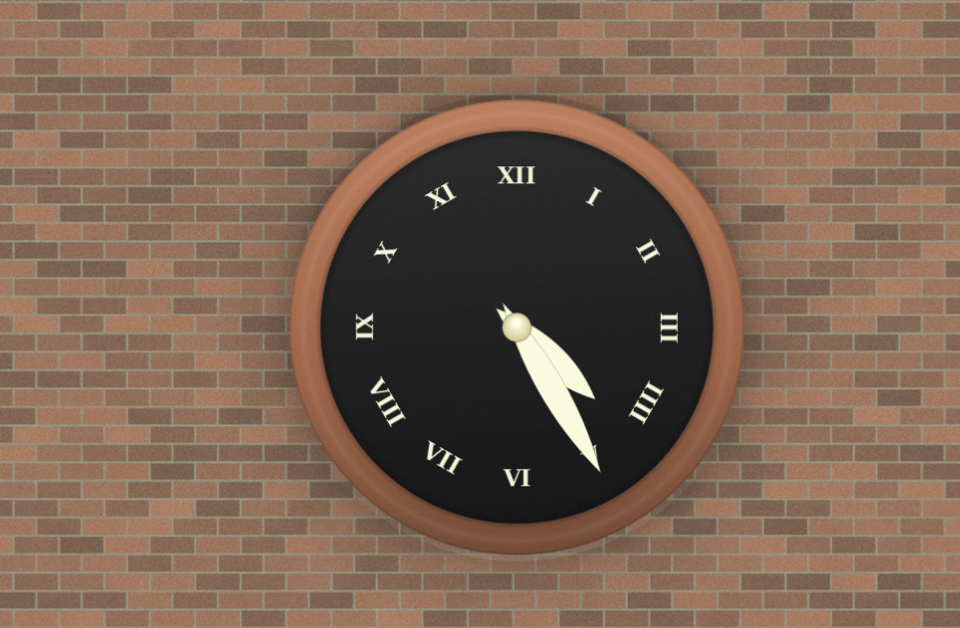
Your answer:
4 h 25 min
